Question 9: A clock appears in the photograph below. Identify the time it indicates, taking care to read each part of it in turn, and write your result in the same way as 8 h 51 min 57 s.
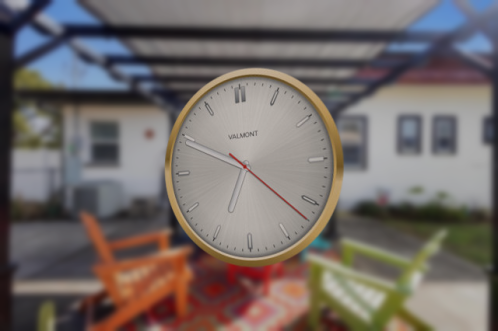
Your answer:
6 h 49 min 22 s
